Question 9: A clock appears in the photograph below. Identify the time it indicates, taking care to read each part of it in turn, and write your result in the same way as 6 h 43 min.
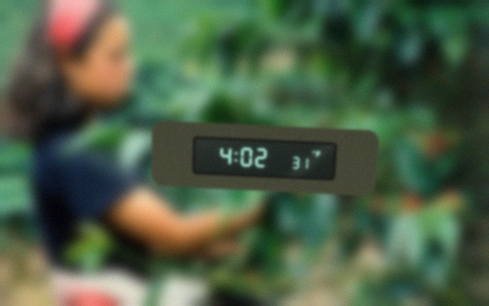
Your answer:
4 h 02 min
